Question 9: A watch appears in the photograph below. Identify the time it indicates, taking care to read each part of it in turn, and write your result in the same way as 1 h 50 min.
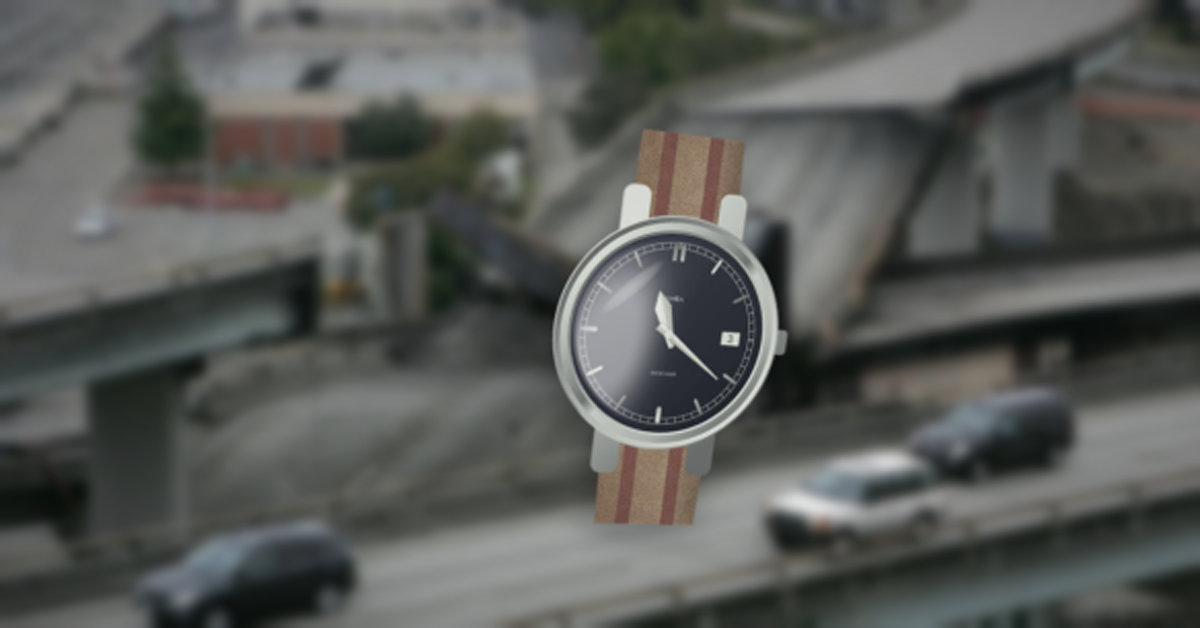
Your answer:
11 h 21 min
